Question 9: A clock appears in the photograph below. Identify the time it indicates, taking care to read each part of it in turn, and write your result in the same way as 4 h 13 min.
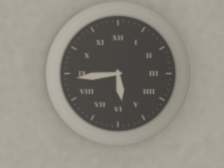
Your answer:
5 h 44 min
